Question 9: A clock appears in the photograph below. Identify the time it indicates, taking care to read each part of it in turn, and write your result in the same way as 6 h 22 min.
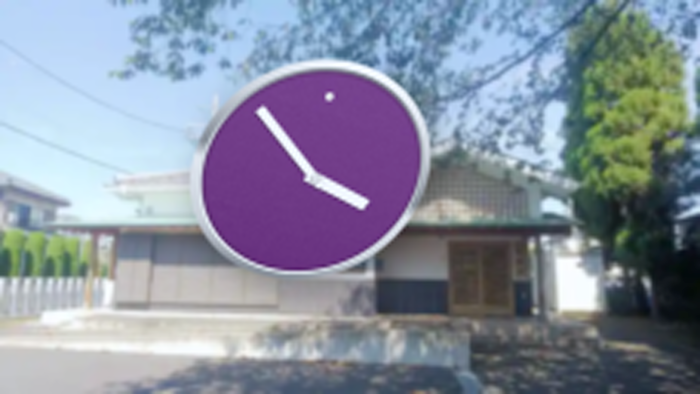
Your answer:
3 h 53 min
